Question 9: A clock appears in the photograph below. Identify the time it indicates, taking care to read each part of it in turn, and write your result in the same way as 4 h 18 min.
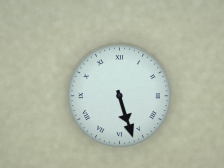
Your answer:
5 h 27 min
